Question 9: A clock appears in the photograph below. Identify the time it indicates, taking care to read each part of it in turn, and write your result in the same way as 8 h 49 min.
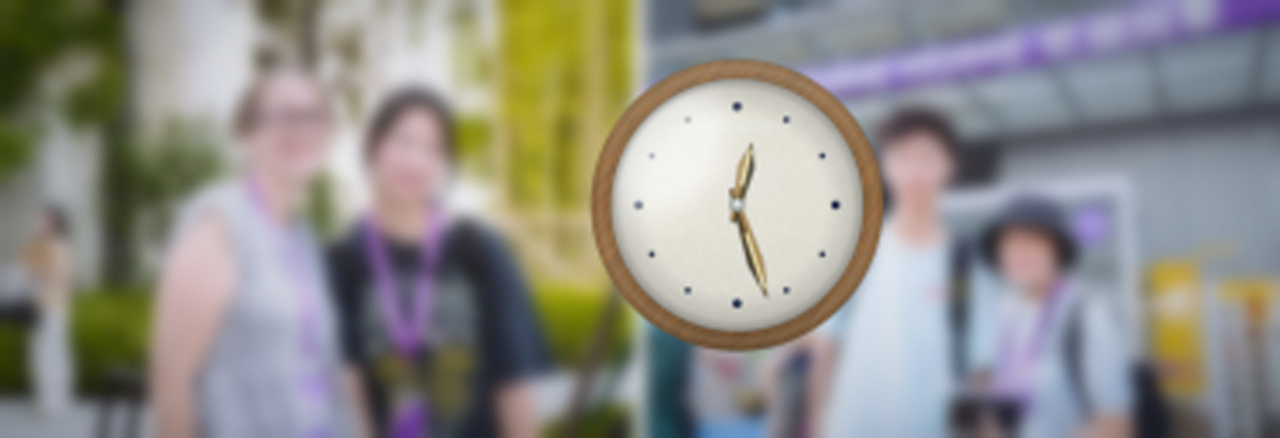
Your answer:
12 h 27 min
